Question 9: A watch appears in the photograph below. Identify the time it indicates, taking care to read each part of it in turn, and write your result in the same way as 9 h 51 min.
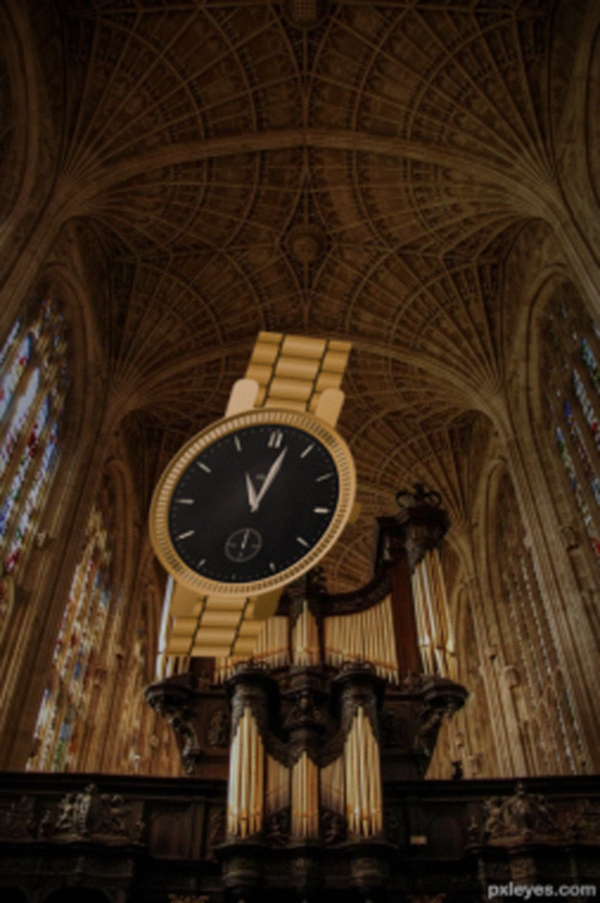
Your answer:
11 h 02 min
